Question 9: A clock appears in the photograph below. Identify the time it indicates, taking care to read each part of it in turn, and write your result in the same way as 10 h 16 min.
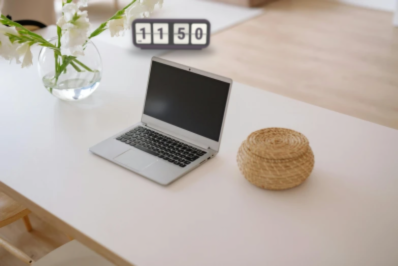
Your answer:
11 h 50 min
